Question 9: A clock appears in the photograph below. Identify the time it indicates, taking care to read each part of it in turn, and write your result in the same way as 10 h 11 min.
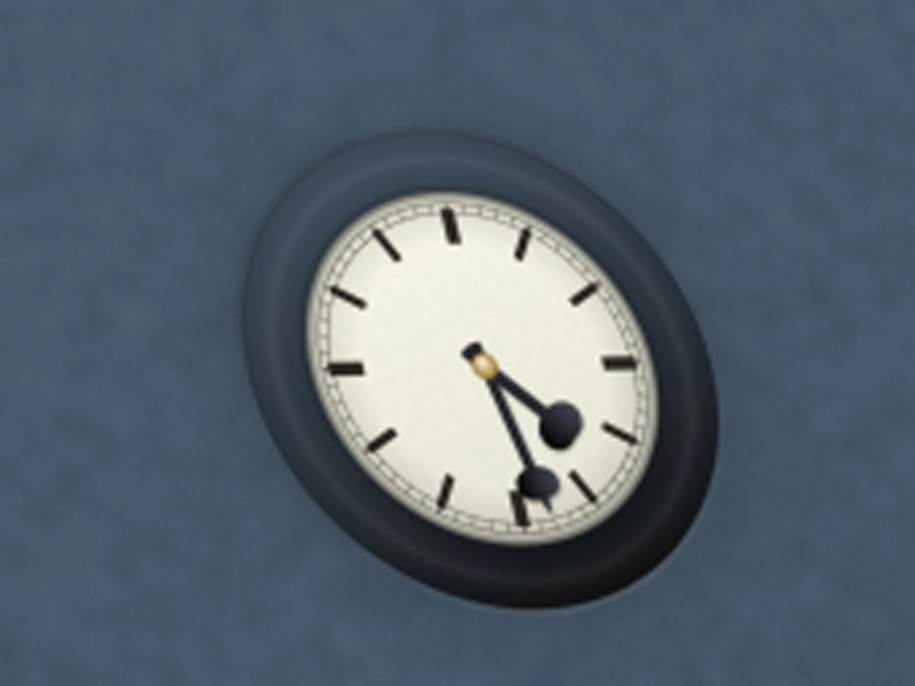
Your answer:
4 h 28 min
